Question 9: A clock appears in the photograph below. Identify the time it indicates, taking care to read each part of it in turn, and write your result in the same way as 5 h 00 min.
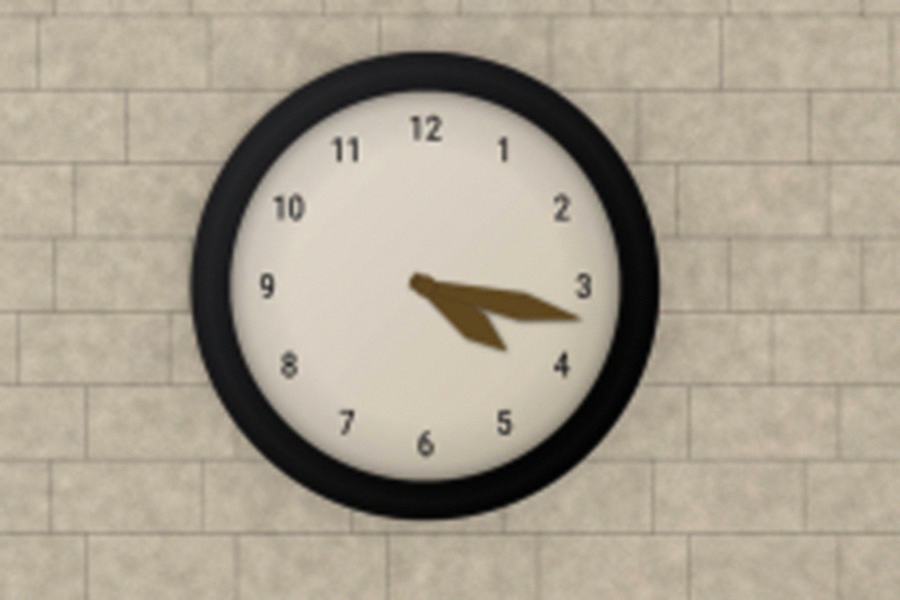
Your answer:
4 h 17 min
